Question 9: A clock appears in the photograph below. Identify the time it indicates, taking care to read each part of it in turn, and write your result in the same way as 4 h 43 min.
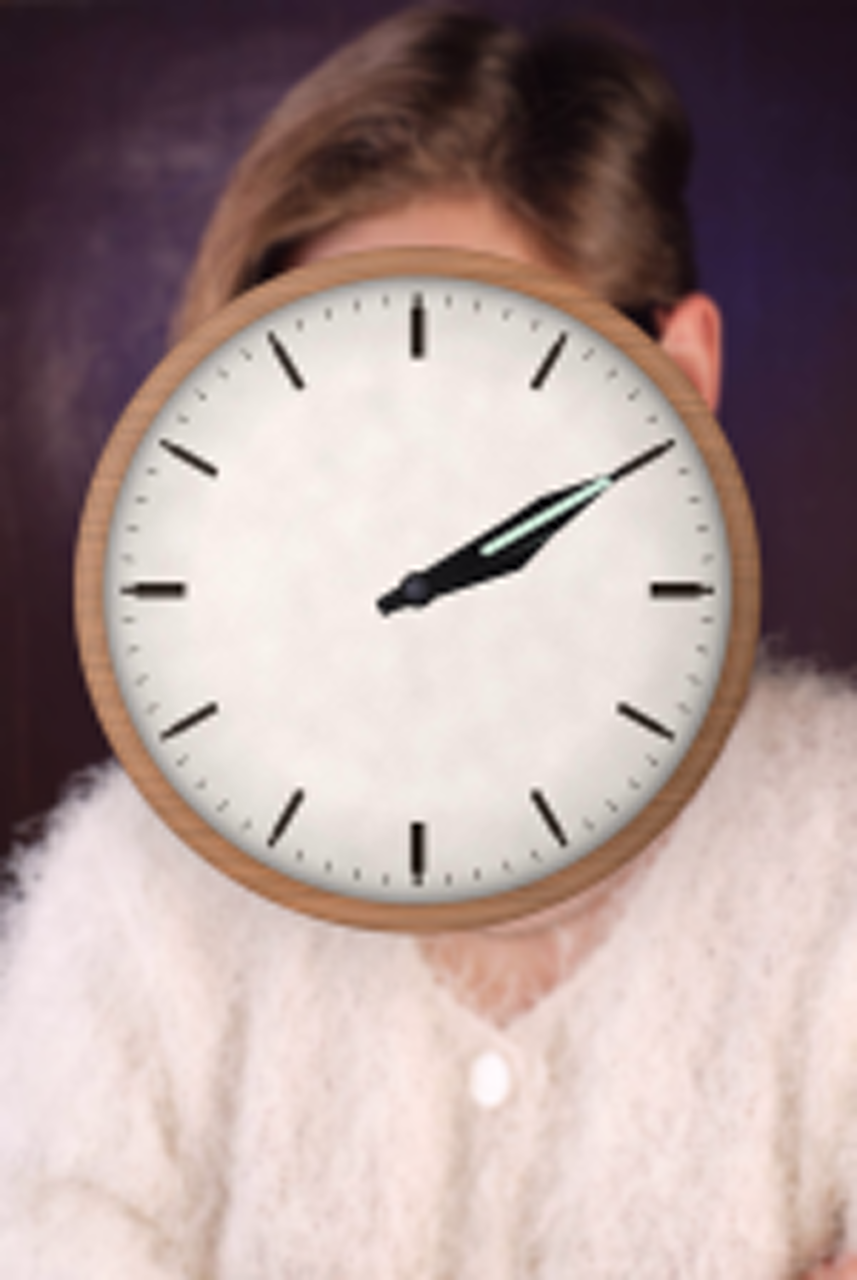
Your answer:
2 h 10 min
